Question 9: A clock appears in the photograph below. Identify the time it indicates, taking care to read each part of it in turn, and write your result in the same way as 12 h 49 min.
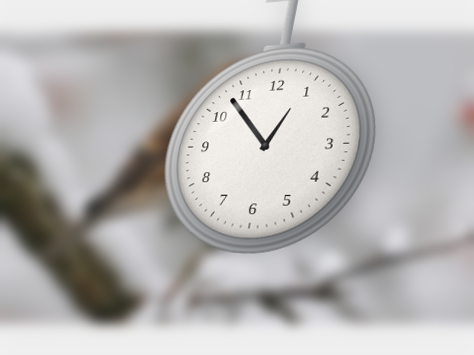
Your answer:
12 h 53 min
